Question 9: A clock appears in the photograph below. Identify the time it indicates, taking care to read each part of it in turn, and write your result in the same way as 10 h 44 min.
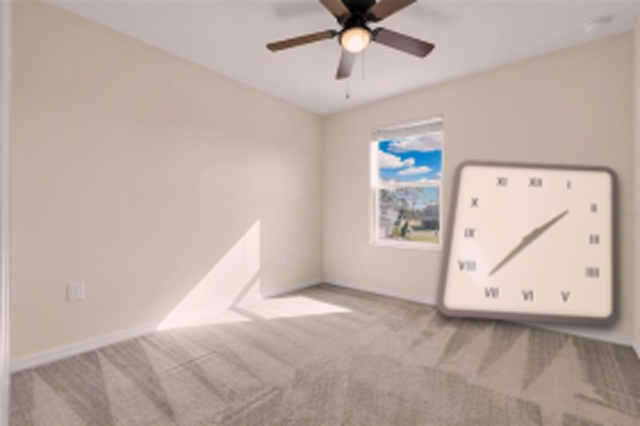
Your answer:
1 h 37 min
